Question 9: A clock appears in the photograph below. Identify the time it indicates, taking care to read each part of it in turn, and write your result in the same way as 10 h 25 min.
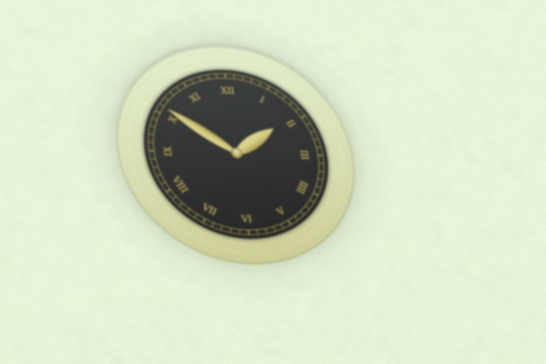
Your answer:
1 h 51 min
